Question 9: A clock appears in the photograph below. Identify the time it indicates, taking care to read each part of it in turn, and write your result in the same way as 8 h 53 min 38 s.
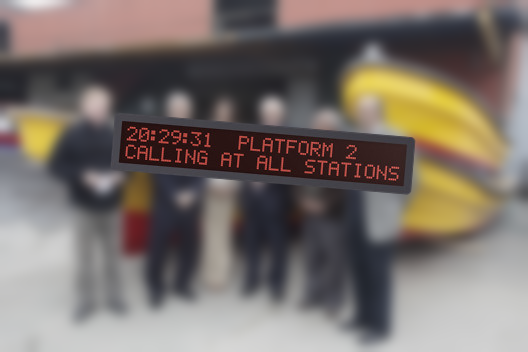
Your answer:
20 h 29 min 31 s
